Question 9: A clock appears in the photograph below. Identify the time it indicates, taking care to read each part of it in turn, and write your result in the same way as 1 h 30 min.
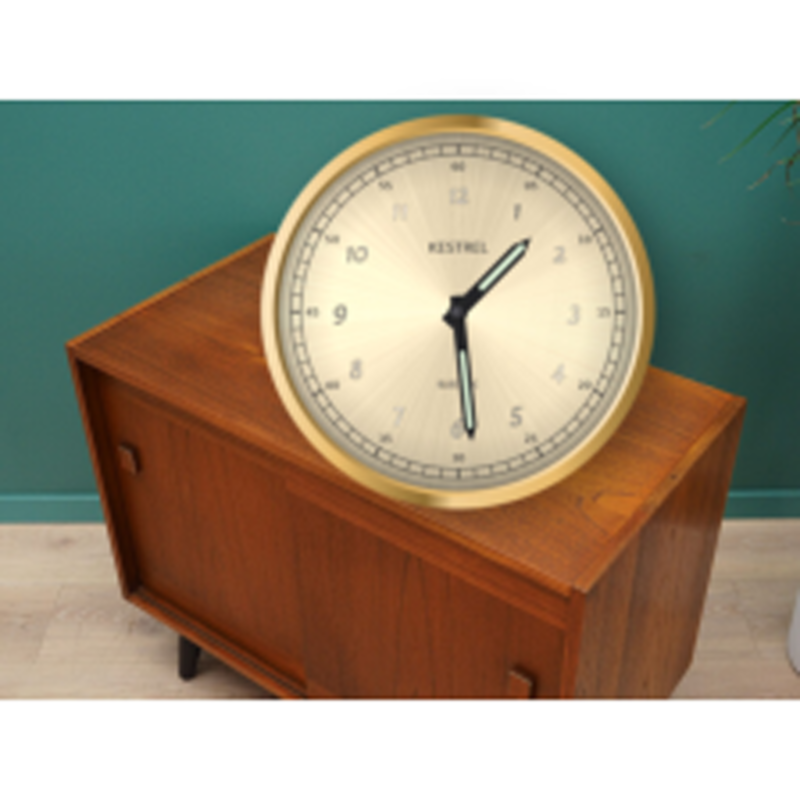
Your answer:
1 h 29 min
